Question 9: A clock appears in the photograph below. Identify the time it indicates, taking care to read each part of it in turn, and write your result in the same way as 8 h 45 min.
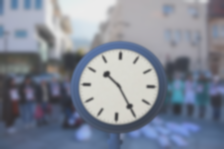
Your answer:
10 h 25 min
